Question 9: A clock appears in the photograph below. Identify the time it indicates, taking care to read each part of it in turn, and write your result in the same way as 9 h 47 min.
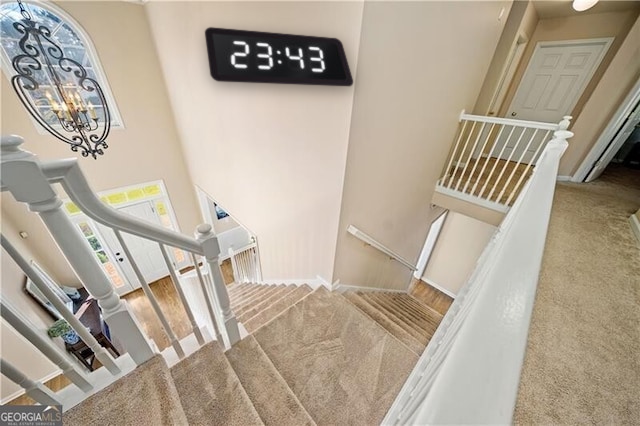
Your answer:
23 h 43 min
